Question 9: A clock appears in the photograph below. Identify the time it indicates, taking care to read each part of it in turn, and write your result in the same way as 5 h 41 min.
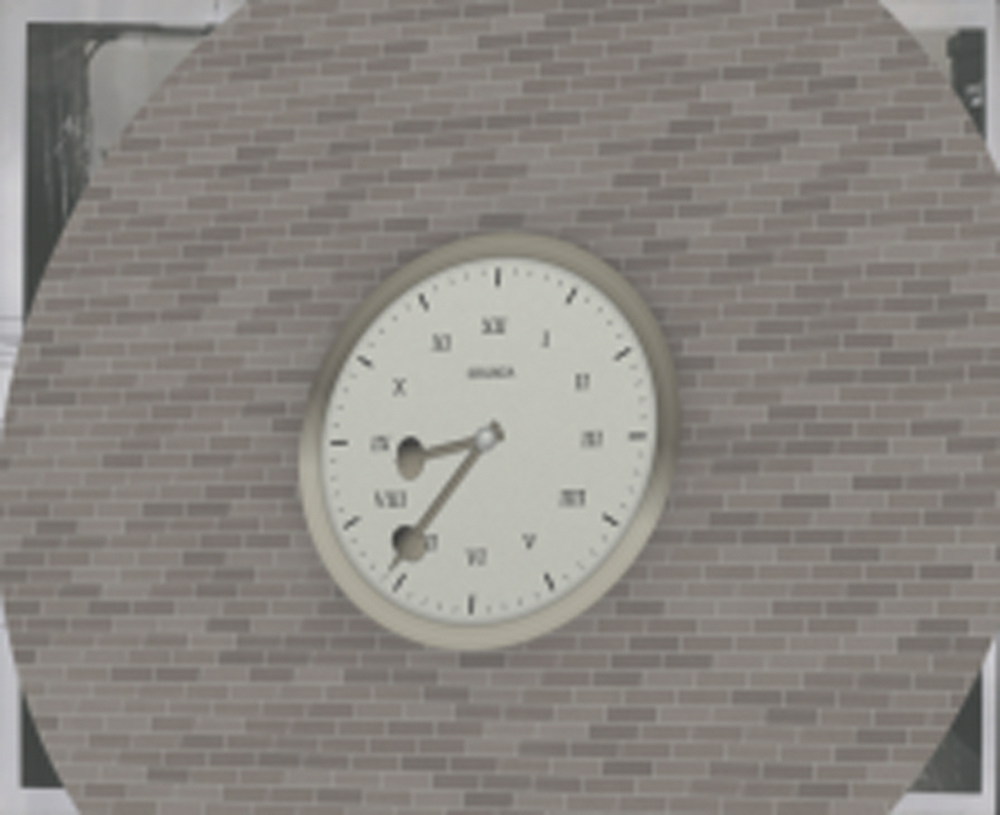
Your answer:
8 h 36 min
